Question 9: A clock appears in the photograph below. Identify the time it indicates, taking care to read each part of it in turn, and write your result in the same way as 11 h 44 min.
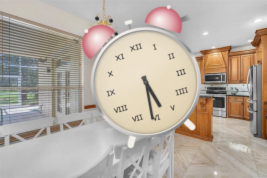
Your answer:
5 h 31 min
